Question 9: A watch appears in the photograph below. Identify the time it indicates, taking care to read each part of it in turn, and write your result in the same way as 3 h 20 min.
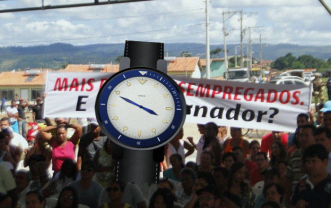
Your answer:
3 h 49 min
